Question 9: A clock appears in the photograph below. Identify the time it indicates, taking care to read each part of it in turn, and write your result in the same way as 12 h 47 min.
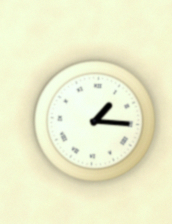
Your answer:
1 h 15 min
